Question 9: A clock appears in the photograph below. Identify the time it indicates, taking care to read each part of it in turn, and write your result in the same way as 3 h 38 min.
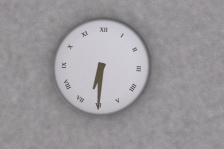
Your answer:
6 h 30 min
